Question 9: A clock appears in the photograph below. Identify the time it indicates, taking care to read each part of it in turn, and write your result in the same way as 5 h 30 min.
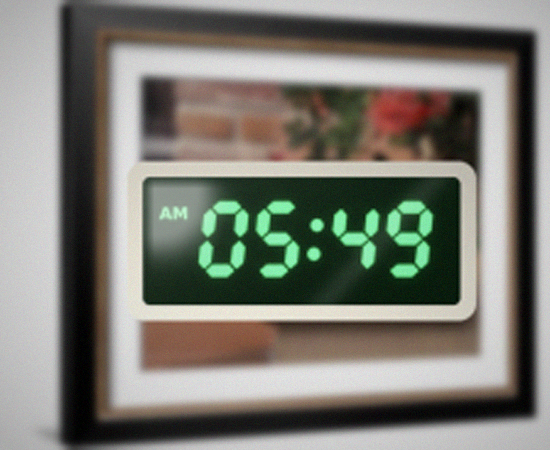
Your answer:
5 h 49 min
